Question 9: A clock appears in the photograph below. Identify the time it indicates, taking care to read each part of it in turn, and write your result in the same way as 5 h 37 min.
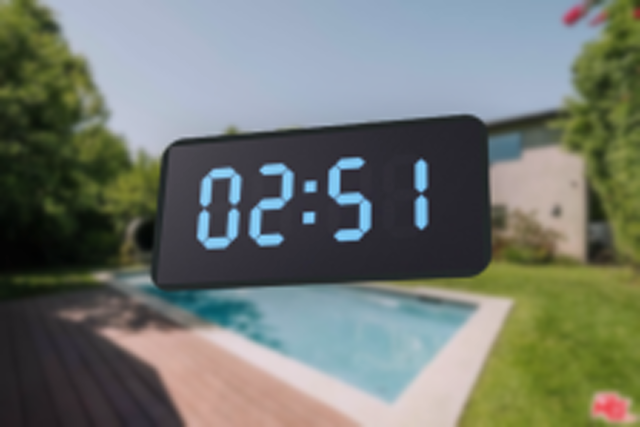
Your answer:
2 h 51 min
